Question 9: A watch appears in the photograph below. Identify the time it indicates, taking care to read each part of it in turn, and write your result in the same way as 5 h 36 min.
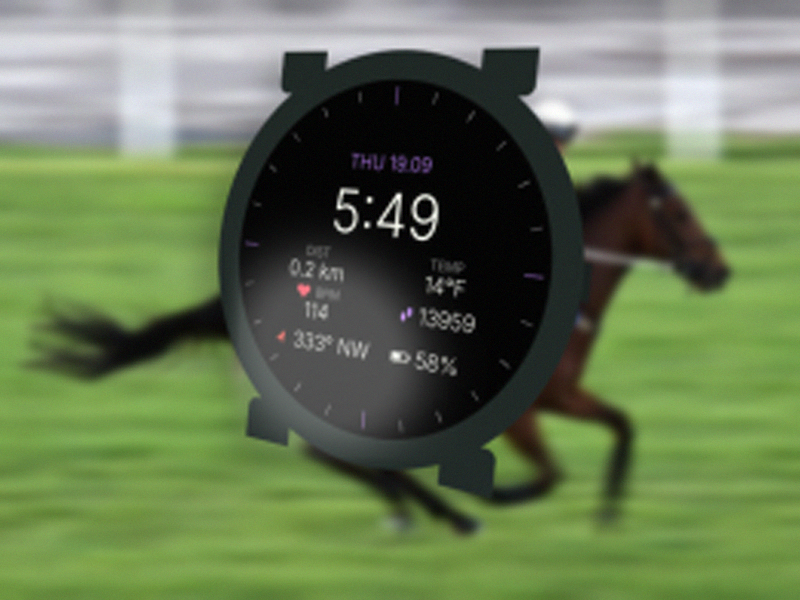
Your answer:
5 h 49 min
